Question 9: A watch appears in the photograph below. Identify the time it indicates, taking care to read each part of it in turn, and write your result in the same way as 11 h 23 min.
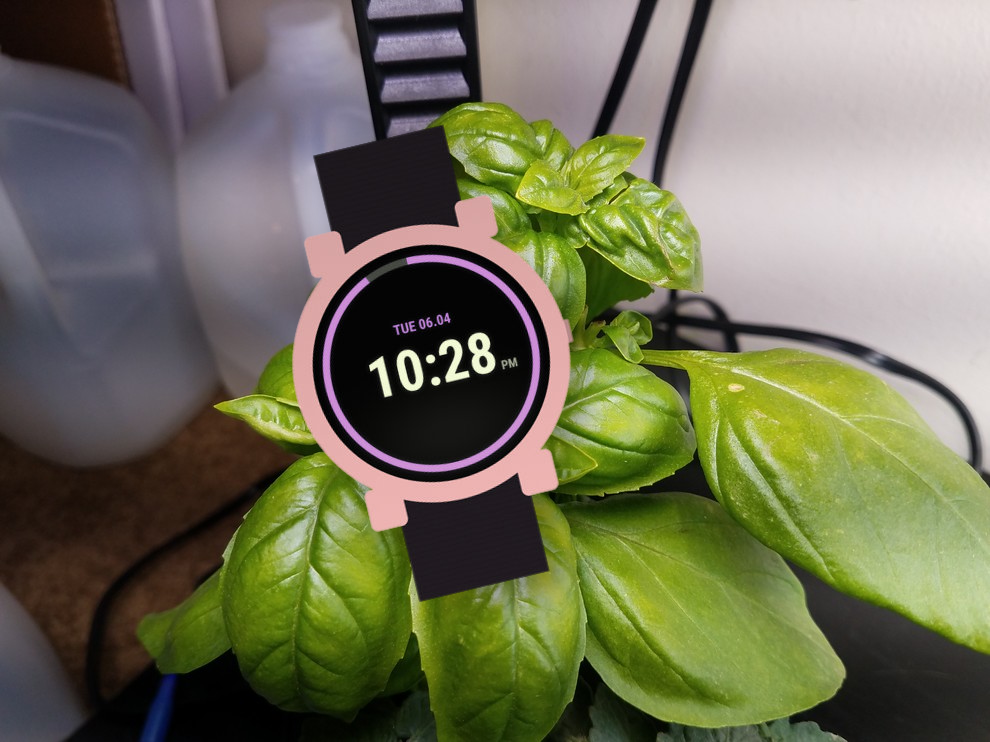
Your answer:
10 h 28 min
